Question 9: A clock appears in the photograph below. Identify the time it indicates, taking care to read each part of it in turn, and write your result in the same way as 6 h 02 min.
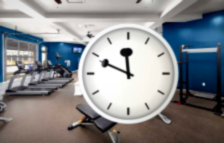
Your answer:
11 h 49 min
